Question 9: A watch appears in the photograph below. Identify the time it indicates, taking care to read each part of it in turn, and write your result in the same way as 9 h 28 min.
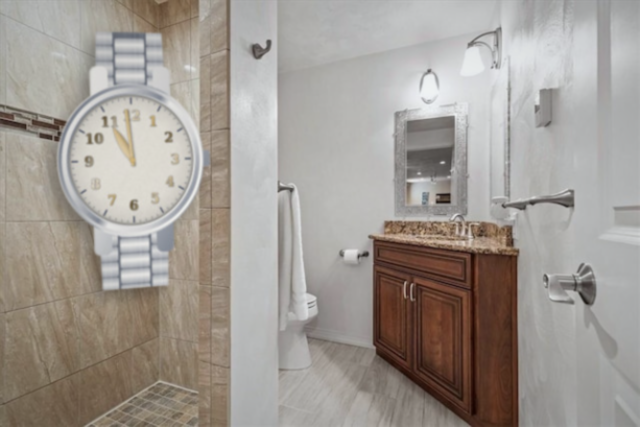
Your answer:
10 h 59 min
